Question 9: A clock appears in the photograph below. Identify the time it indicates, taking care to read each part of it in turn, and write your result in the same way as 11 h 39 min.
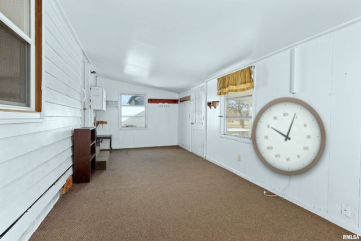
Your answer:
10 h 04 min
